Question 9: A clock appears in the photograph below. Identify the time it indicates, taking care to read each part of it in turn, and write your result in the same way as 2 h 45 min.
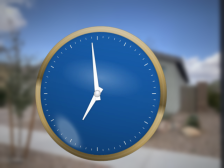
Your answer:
6 h 59 min
